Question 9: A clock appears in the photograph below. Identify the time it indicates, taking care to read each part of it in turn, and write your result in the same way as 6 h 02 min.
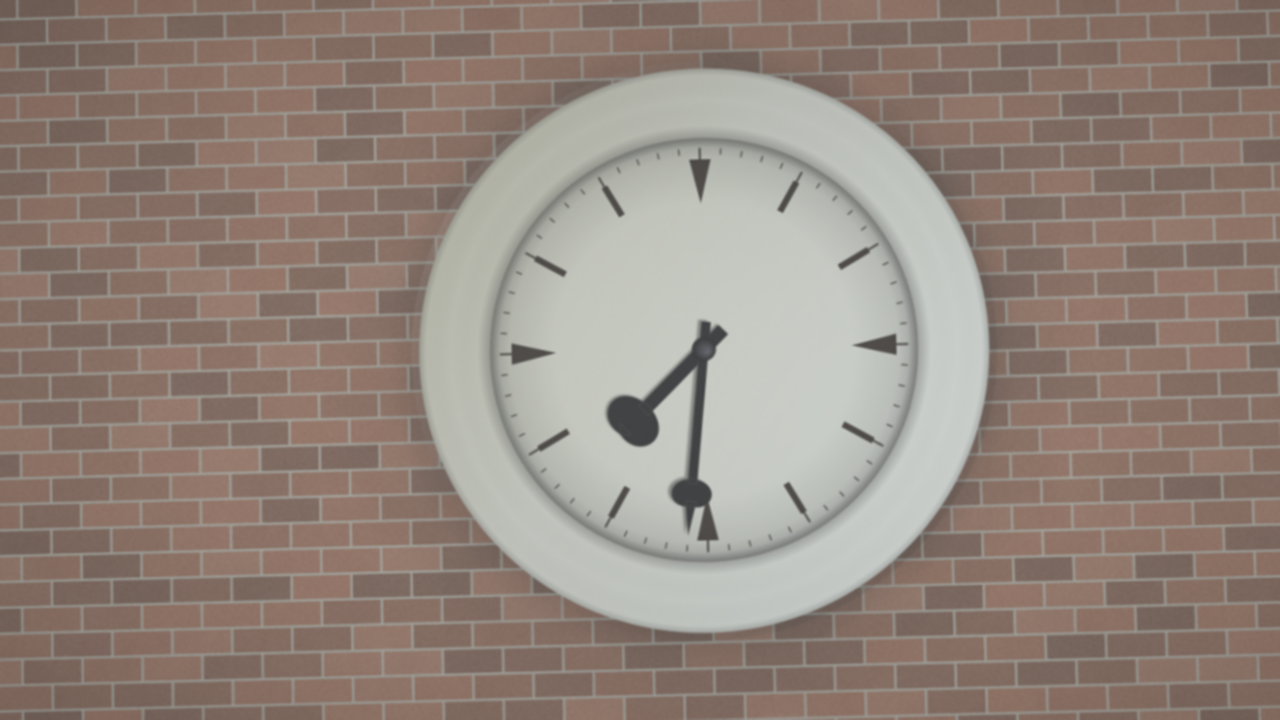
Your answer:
7 h 31 min
